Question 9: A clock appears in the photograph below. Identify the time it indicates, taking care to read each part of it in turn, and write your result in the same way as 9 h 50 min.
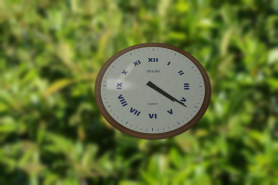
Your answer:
4 h 21 min
